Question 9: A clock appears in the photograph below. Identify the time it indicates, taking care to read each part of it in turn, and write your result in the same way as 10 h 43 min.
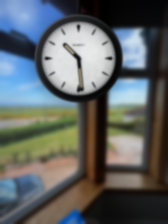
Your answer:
10 h 29 min
